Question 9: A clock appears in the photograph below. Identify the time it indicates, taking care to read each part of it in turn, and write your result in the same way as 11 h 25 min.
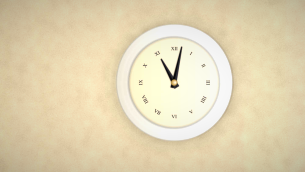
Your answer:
11 h 02 min
